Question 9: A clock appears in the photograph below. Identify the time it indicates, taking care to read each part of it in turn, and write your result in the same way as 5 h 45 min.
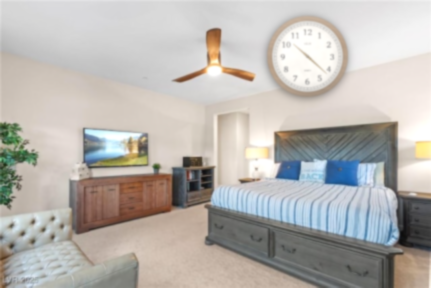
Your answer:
10 h 22 min
